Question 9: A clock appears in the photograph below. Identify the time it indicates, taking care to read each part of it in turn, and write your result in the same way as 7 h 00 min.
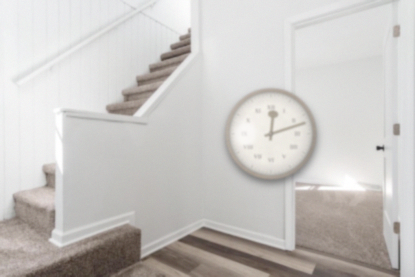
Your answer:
12 h 12 min
